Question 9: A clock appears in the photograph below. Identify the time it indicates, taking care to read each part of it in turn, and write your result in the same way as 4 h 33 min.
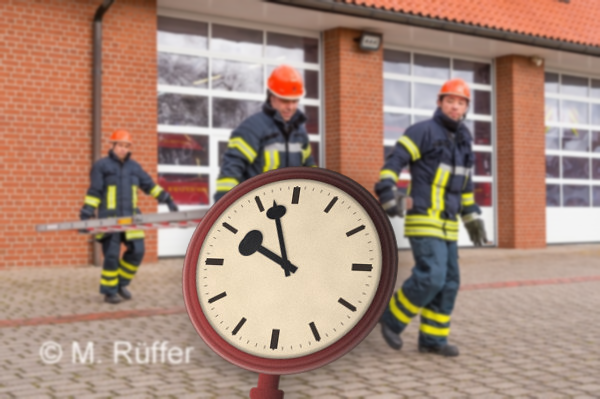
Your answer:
9 h 57 min
